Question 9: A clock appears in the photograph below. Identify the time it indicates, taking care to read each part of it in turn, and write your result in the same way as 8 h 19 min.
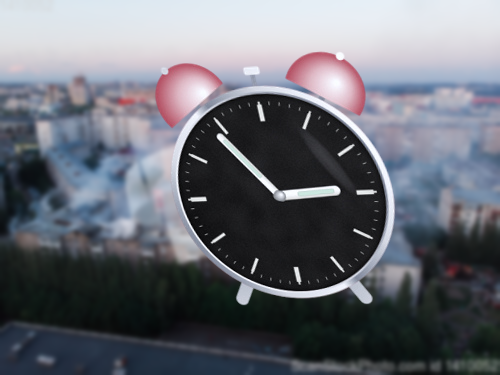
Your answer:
2 h 54 min
